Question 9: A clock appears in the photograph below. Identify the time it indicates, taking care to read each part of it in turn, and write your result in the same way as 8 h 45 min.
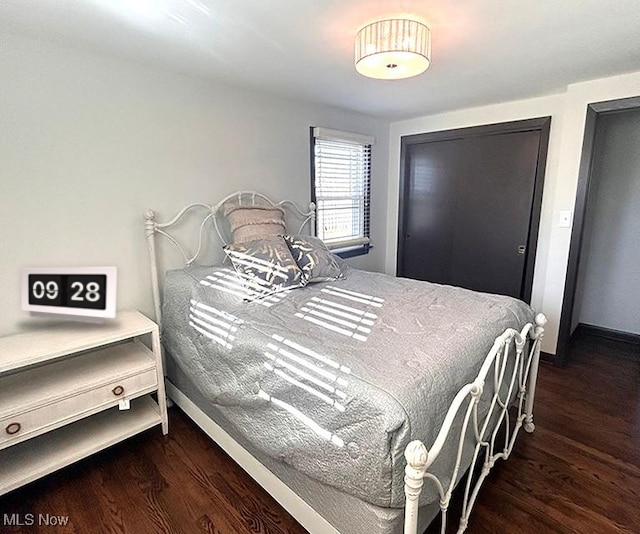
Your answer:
9 h 28 min
